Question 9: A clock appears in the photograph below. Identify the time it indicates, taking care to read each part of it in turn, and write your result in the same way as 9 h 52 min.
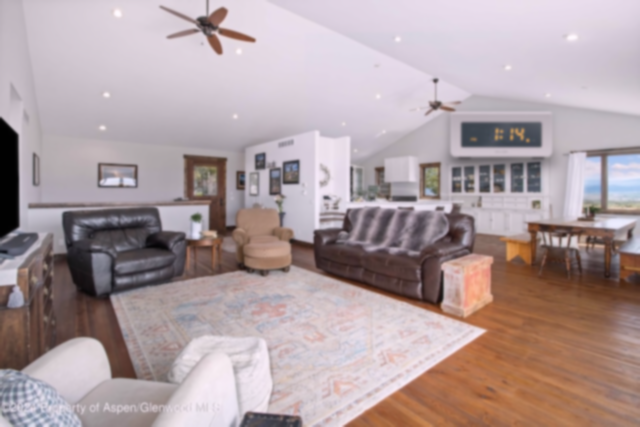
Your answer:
1 h 14 min
